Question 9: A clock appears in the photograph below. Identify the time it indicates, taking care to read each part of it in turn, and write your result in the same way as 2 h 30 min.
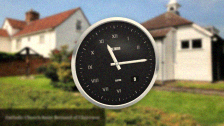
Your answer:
11 h 15 min
